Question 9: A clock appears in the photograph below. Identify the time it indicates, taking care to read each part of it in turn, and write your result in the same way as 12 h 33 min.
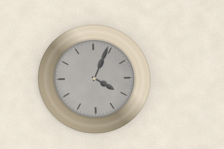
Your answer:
4 h 04 min
